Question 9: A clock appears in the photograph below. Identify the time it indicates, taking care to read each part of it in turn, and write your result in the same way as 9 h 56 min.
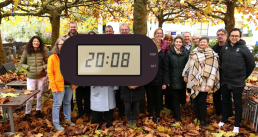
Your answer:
20 h 08 min
